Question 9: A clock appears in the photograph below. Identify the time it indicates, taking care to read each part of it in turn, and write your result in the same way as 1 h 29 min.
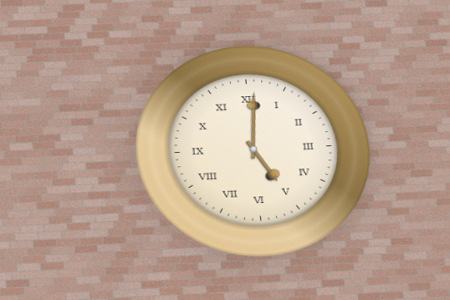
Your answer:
5 h 01 min
